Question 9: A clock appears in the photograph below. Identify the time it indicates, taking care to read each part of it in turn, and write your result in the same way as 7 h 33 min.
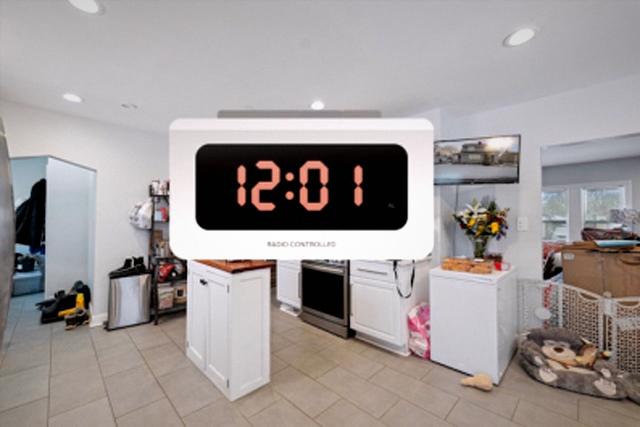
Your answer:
12 h 01 min
